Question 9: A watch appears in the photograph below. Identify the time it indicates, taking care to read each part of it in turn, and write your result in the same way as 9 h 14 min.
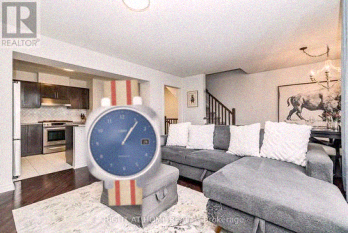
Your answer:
1 h 06 min
